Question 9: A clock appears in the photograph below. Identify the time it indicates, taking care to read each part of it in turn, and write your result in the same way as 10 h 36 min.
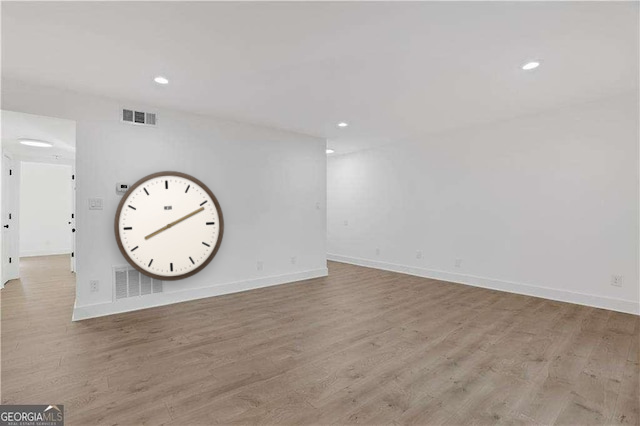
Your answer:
8 h 11 min
